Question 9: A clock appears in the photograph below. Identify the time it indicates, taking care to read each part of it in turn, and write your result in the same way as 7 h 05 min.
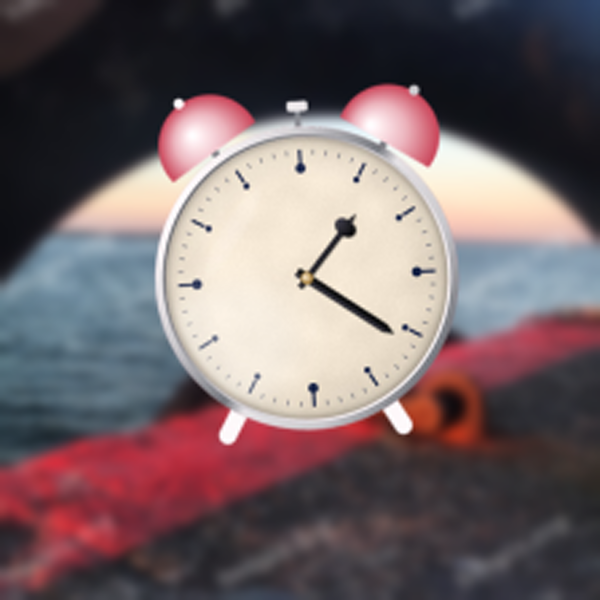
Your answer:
1 h 21 min
